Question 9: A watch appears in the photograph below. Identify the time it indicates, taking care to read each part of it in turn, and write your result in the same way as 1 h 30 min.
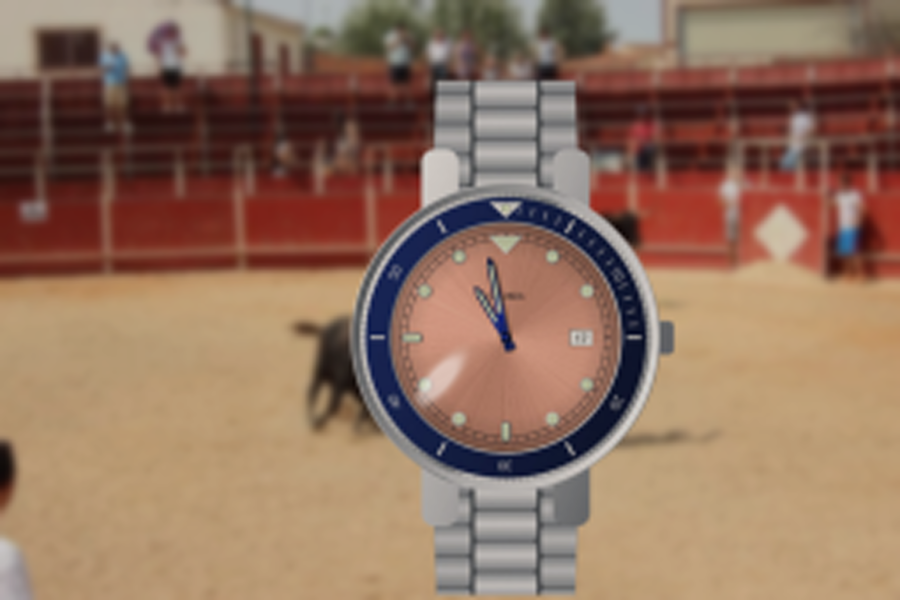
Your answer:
10 h 58 min
